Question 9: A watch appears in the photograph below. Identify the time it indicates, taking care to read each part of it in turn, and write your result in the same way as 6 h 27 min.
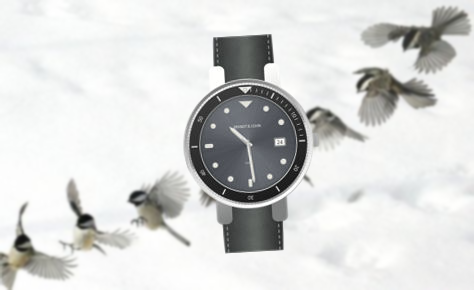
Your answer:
10 h 29 min
